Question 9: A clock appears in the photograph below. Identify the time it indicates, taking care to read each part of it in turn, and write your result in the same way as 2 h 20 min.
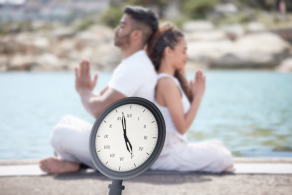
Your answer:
4 h 57 min
